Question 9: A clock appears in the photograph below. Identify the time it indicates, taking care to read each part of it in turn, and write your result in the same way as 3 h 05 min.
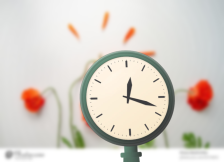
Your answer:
12 h 18 min
